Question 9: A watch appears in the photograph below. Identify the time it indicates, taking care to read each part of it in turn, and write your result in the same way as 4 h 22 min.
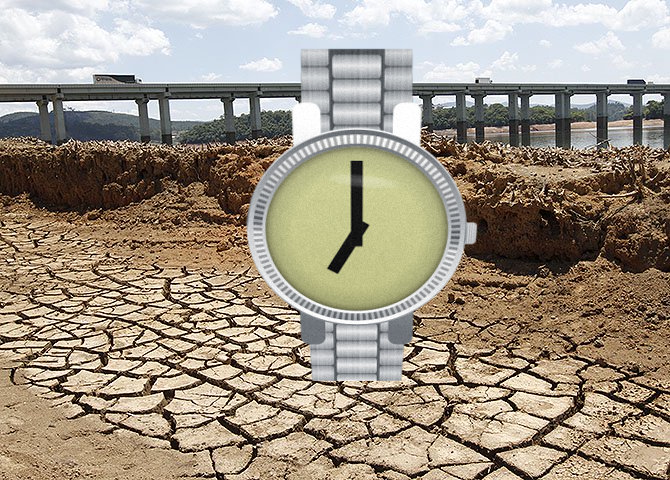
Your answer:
7 h 00 min
